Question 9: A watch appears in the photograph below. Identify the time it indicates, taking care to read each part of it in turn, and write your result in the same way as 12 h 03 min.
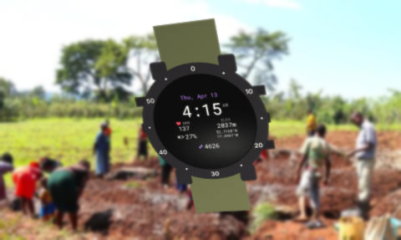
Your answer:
4 h 15 min
